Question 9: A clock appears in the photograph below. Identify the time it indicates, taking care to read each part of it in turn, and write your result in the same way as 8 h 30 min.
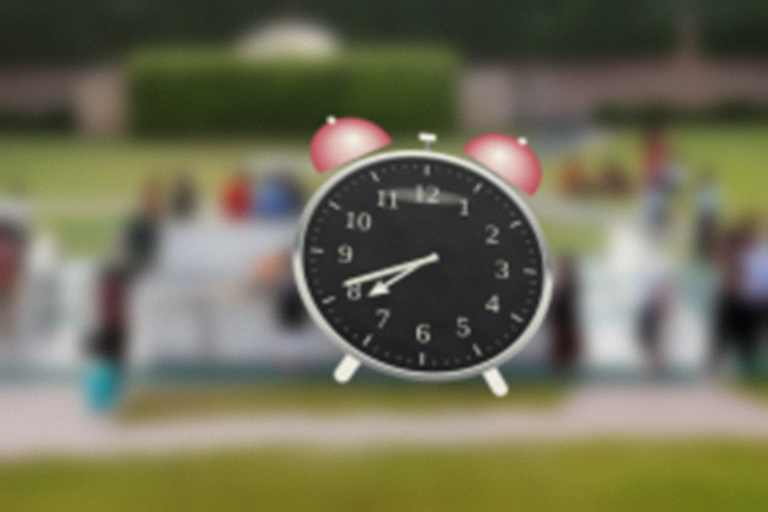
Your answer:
7 h 41 min
